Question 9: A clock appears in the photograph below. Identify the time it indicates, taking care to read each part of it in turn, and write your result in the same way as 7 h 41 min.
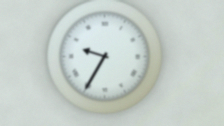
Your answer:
9 h 35 min
